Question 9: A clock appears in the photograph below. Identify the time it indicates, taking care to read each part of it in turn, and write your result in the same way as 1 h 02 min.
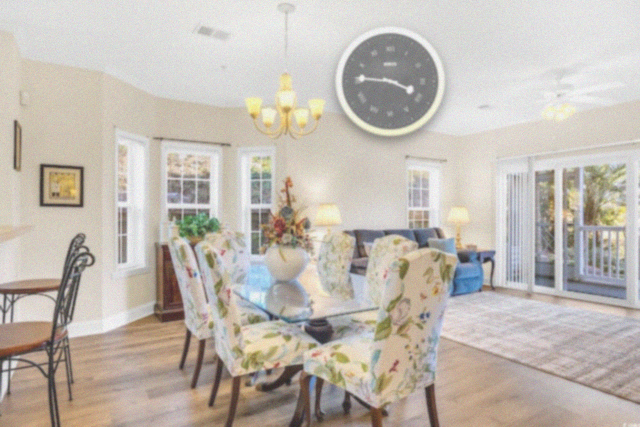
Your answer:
3 h 46 min
